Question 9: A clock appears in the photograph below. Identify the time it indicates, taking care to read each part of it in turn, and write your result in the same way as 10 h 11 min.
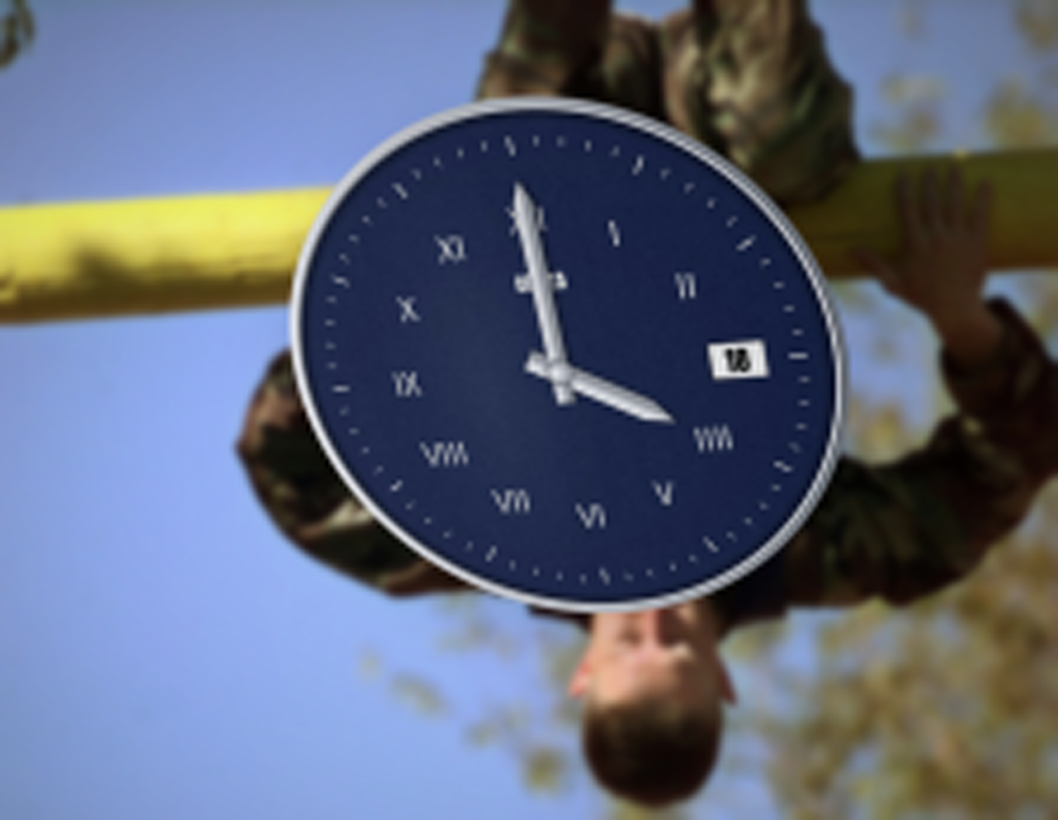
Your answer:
4 h 00 min
